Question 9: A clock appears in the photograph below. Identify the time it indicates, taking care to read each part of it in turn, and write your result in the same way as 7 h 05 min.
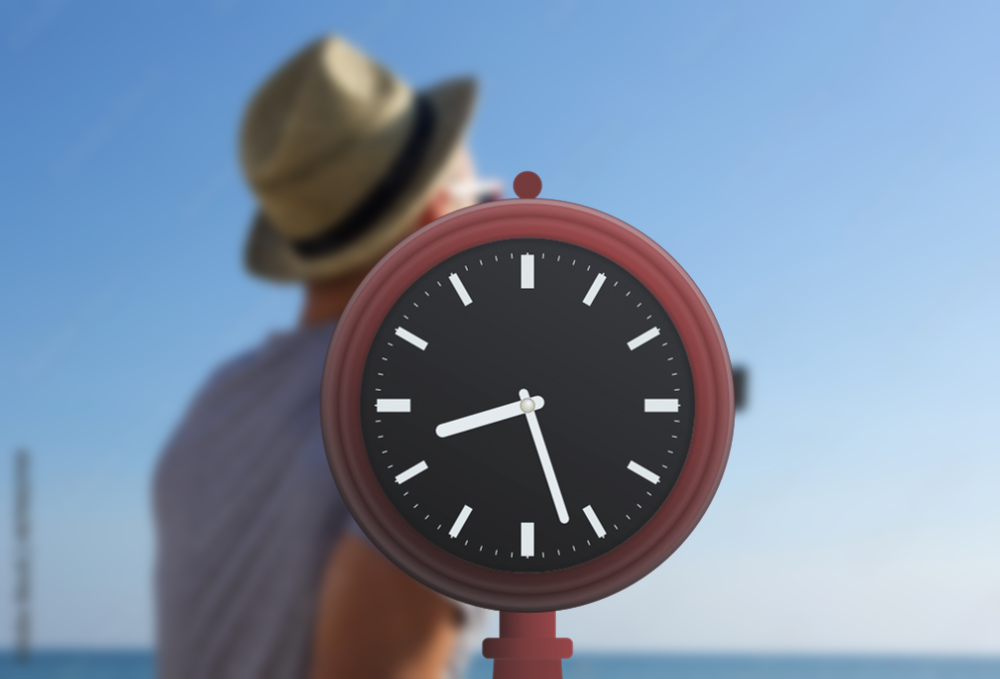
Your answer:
8 h 27 min
